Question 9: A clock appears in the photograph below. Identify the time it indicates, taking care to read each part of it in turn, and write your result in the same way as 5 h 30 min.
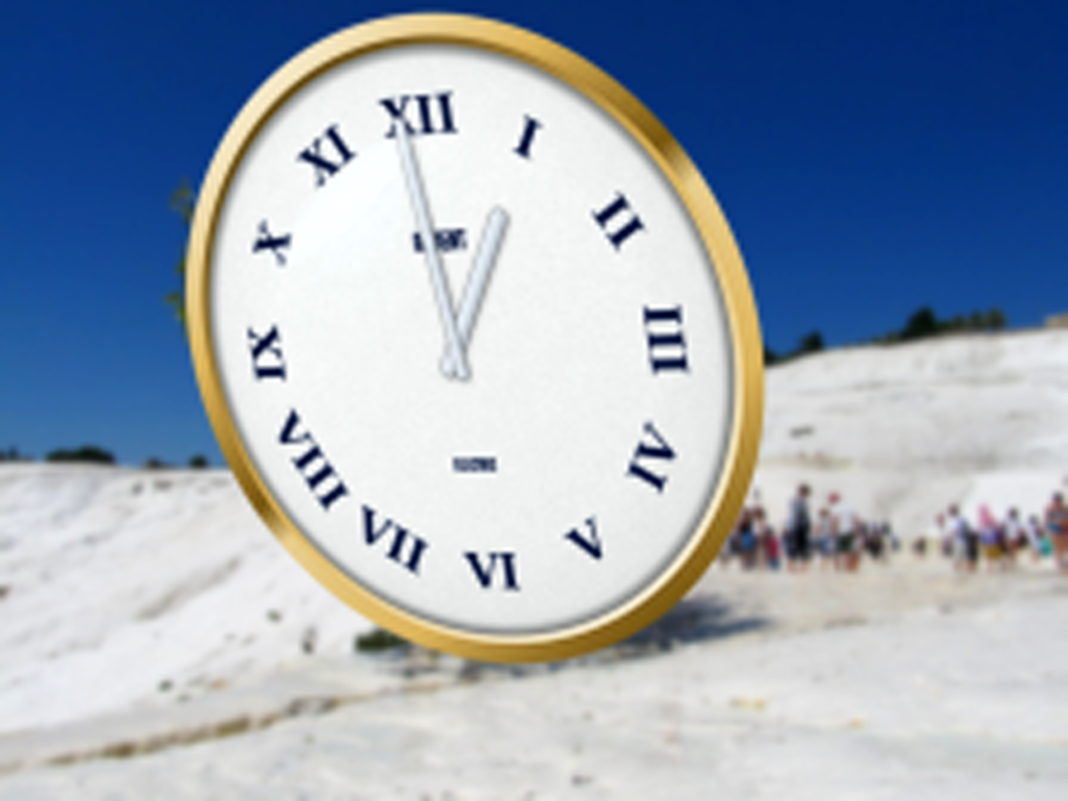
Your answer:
12 h 59 min
